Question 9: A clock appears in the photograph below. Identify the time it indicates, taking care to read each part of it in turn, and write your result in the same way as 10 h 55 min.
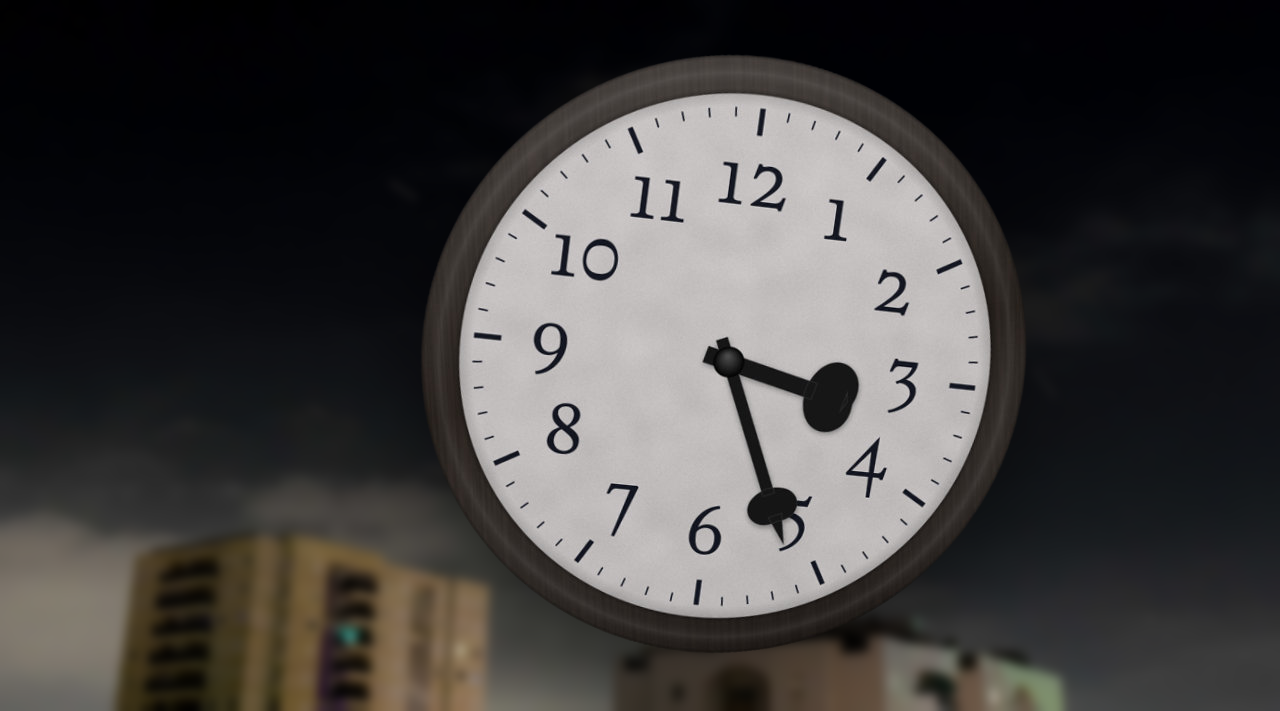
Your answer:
3 h 26 min
